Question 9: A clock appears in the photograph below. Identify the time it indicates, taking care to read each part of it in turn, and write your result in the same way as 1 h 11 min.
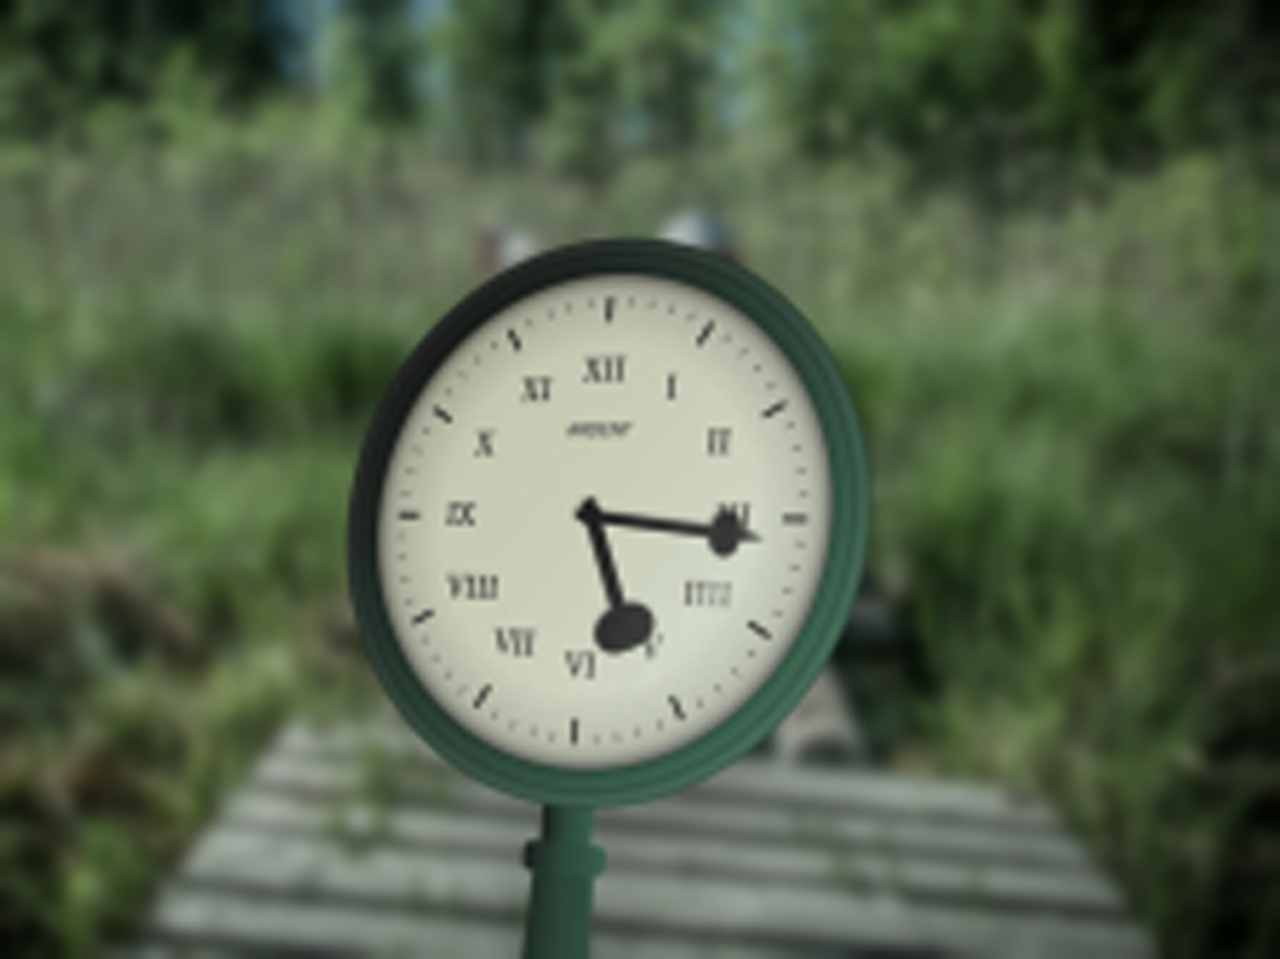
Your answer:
5 h 16 min
